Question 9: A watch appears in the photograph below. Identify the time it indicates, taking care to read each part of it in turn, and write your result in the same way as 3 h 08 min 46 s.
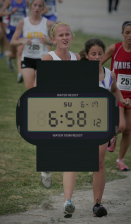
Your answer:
6 h 58 min 12 s
